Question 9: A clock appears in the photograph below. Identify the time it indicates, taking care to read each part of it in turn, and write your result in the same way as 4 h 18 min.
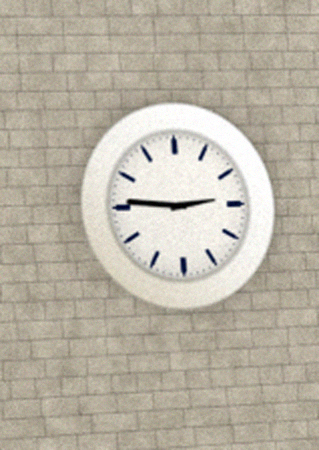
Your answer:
2 h 46 min
